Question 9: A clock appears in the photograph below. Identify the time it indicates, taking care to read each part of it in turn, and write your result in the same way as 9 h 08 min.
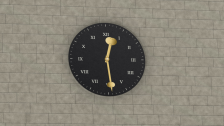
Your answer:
12 h 29 min
